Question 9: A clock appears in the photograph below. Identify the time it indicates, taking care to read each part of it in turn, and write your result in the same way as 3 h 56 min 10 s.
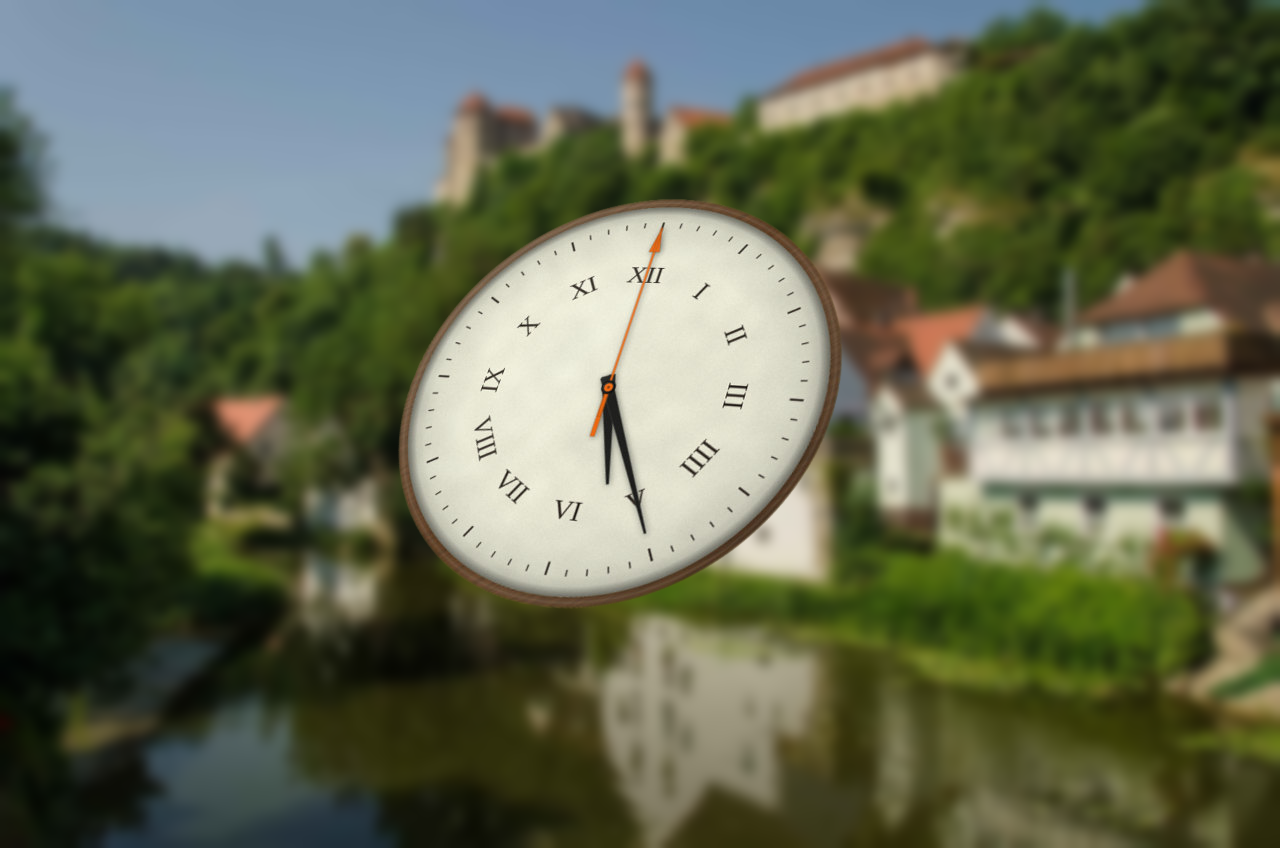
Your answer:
5 h 25 min 00 s
